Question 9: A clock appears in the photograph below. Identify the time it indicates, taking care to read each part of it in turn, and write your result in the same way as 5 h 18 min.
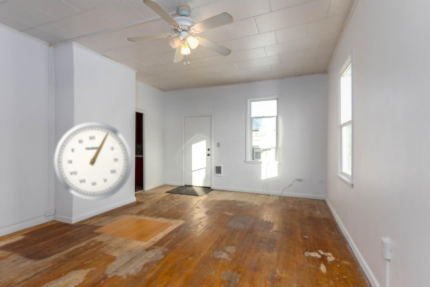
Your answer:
1 h 05 min
